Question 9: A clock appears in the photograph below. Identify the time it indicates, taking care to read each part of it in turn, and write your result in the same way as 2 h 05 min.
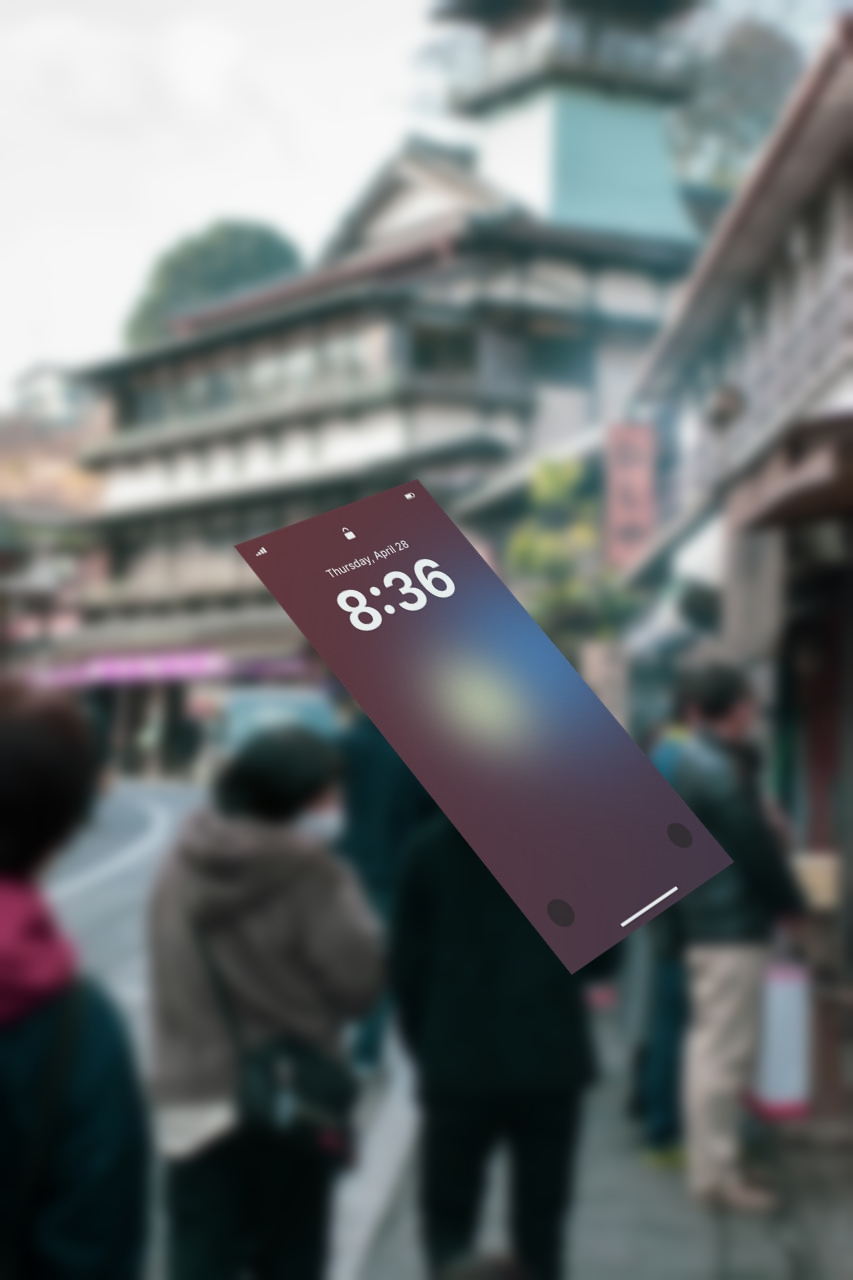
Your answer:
8 h 36 min
